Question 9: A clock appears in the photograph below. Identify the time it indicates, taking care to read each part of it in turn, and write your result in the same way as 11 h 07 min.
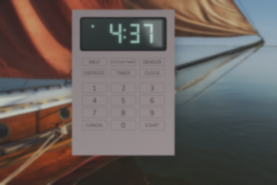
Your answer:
4 h 37 min
